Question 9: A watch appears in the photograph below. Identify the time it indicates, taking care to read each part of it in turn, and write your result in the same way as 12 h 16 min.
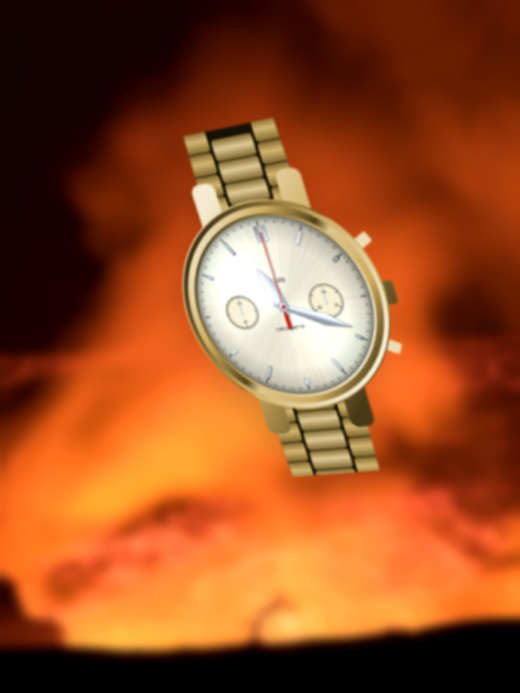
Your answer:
11 h 19 min
